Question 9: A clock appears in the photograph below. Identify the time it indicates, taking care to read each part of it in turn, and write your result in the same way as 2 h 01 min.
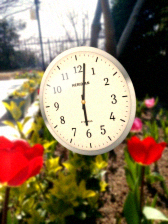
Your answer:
6 h 02 min
